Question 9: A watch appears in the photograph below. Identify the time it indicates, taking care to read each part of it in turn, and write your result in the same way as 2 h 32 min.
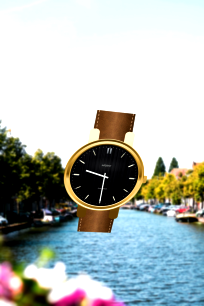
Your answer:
9 h 30 min
